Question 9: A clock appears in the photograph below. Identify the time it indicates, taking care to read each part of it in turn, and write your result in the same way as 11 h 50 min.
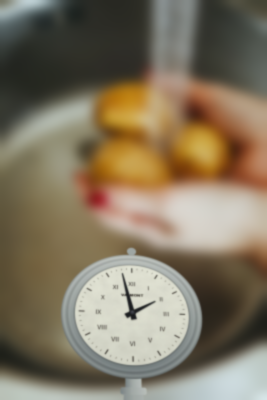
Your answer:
1 h 58 min
